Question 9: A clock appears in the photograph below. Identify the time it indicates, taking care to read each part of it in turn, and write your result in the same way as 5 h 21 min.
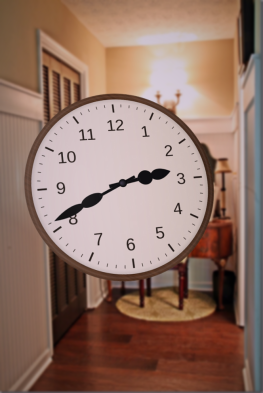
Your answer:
2 h 41 min
